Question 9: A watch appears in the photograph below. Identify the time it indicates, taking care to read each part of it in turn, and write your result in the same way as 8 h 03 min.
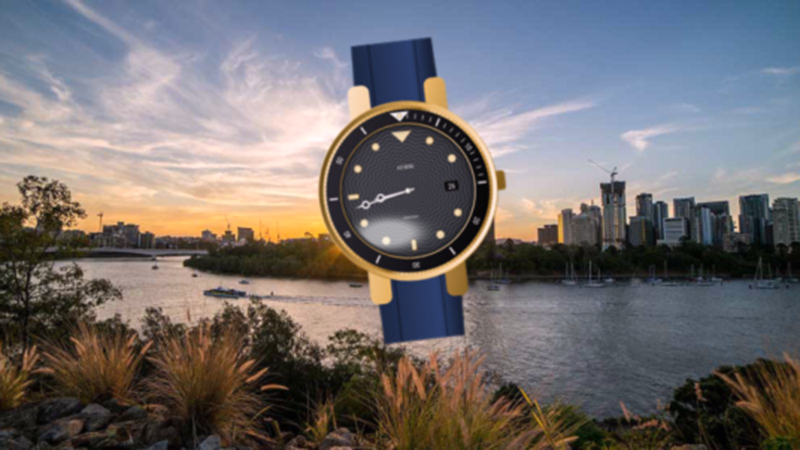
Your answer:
8 h 43 min
